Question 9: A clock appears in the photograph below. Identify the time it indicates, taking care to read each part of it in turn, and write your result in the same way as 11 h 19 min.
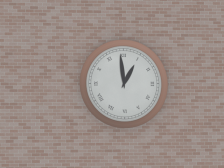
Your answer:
12 h 59 min
